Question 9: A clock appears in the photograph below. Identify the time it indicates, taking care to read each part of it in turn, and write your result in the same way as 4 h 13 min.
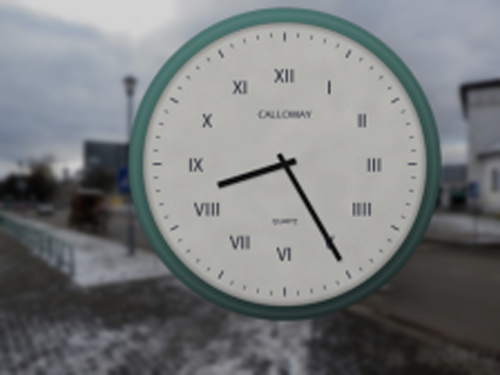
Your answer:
8 h 25 min
